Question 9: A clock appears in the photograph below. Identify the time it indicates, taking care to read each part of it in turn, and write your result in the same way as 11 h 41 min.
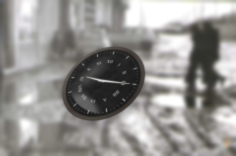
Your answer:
9 h 15 min
